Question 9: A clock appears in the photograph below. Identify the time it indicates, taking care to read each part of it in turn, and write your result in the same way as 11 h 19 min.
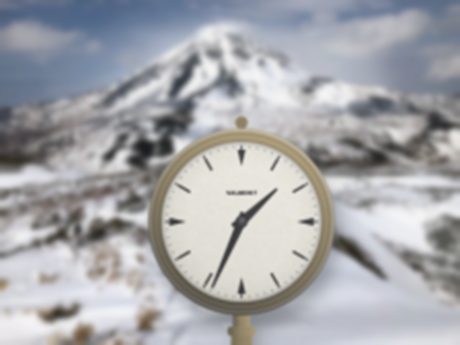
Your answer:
1 h 34 min
